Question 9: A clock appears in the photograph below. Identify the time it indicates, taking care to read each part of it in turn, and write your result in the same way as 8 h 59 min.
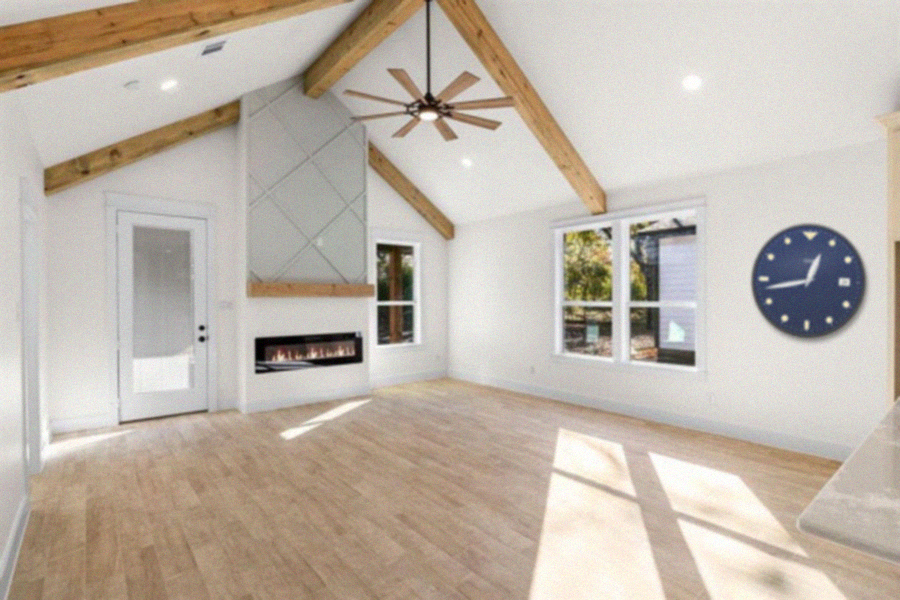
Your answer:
12 h 43 min
